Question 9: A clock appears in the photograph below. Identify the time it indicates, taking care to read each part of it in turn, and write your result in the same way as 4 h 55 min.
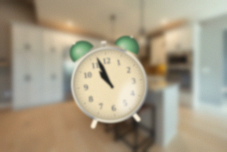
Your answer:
10 h 57 min
